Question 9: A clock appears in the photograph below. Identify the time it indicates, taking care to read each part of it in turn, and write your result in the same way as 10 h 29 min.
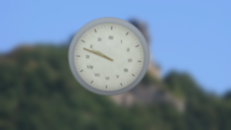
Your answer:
9 h 48 min
